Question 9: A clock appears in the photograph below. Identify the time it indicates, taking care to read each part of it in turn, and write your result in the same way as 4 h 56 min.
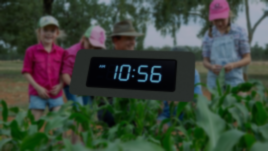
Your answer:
10 h 56 min
